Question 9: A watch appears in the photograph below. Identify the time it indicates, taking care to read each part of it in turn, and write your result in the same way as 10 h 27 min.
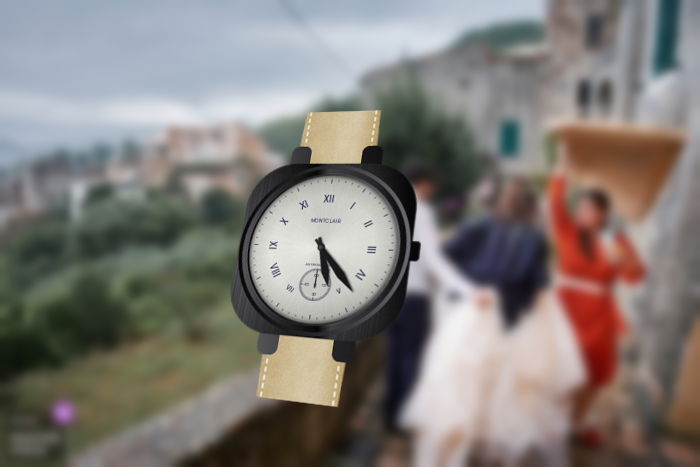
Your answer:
5 h 23 min
